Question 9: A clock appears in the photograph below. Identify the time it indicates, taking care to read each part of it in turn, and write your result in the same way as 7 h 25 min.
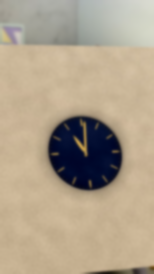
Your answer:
11 h 01 min
